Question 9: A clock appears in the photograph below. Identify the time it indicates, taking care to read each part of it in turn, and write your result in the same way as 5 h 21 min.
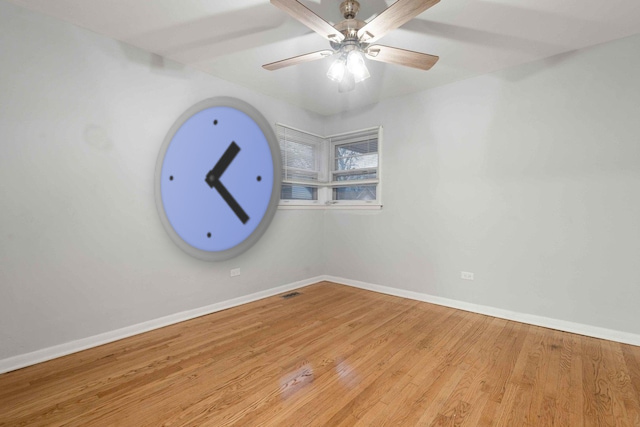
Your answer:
1 h 22 min
